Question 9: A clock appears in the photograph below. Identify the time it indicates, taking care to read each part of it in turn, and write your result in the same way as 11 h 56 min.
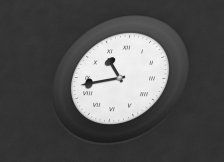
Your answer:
10 h 43 min
